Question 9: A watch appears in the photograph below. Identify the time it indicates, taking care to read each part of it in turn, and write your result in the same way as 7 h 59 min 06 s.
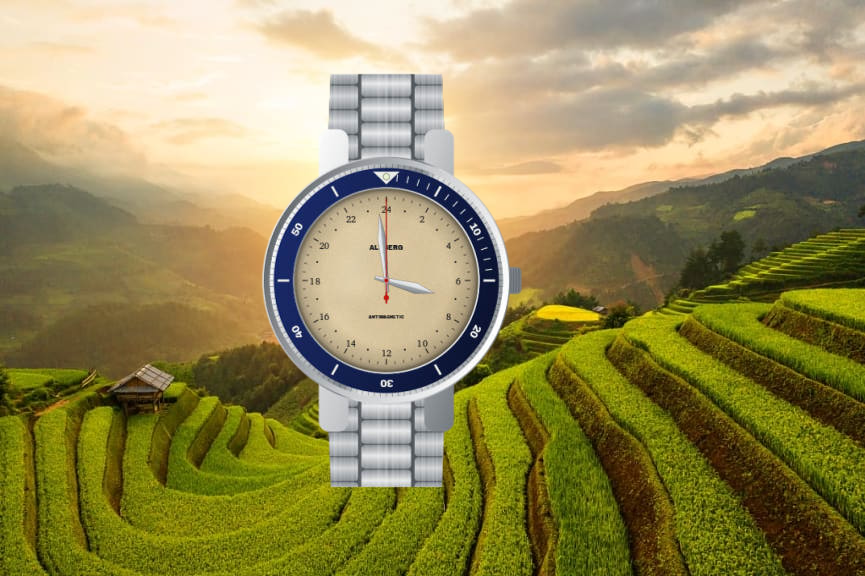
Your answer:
6 h 59 min 00 s
